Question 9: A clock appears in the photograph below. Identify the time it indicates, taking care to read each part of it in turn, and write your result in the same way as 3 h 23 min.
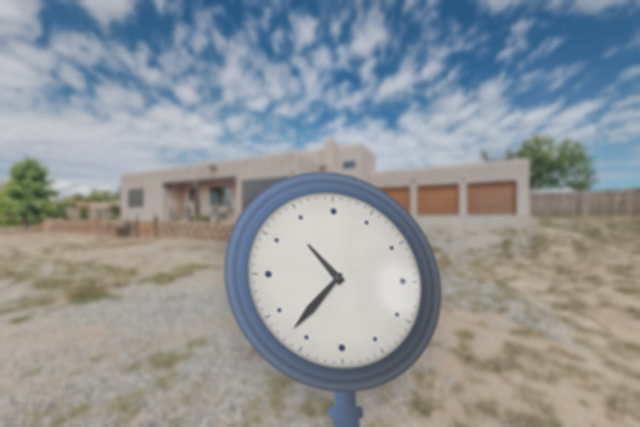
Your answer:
10 h 37 min
